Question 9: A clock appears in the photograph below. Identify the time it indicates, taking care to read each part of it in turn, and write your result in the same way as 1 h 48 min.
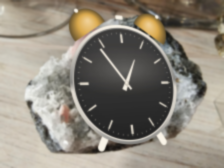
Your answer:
12 h 54 min
